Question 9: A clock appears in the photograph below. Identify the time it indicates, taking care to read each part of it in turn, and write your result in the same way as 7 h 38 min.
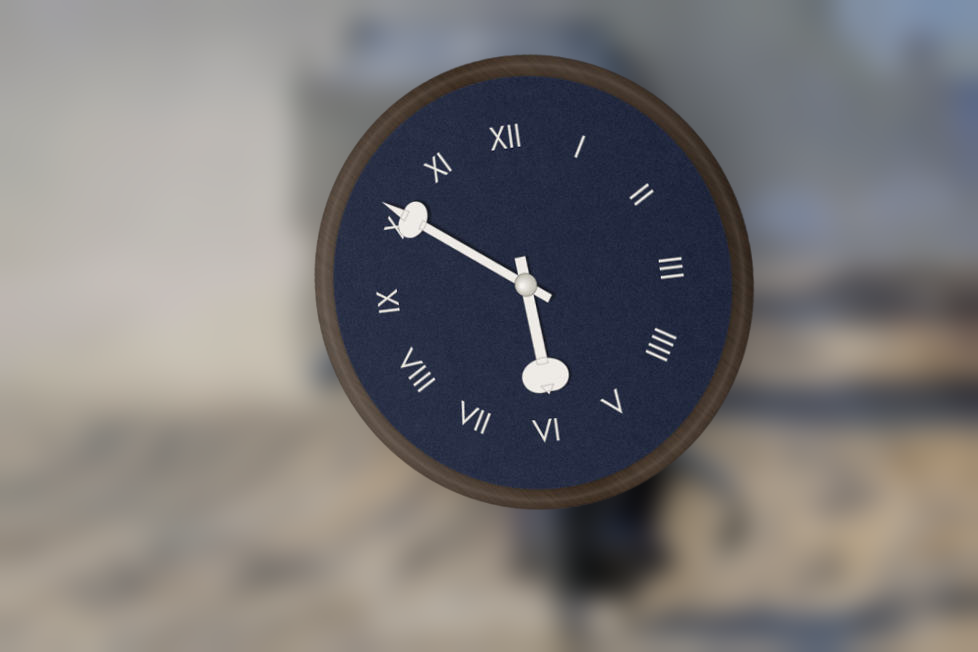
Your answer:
5 h 51 min
